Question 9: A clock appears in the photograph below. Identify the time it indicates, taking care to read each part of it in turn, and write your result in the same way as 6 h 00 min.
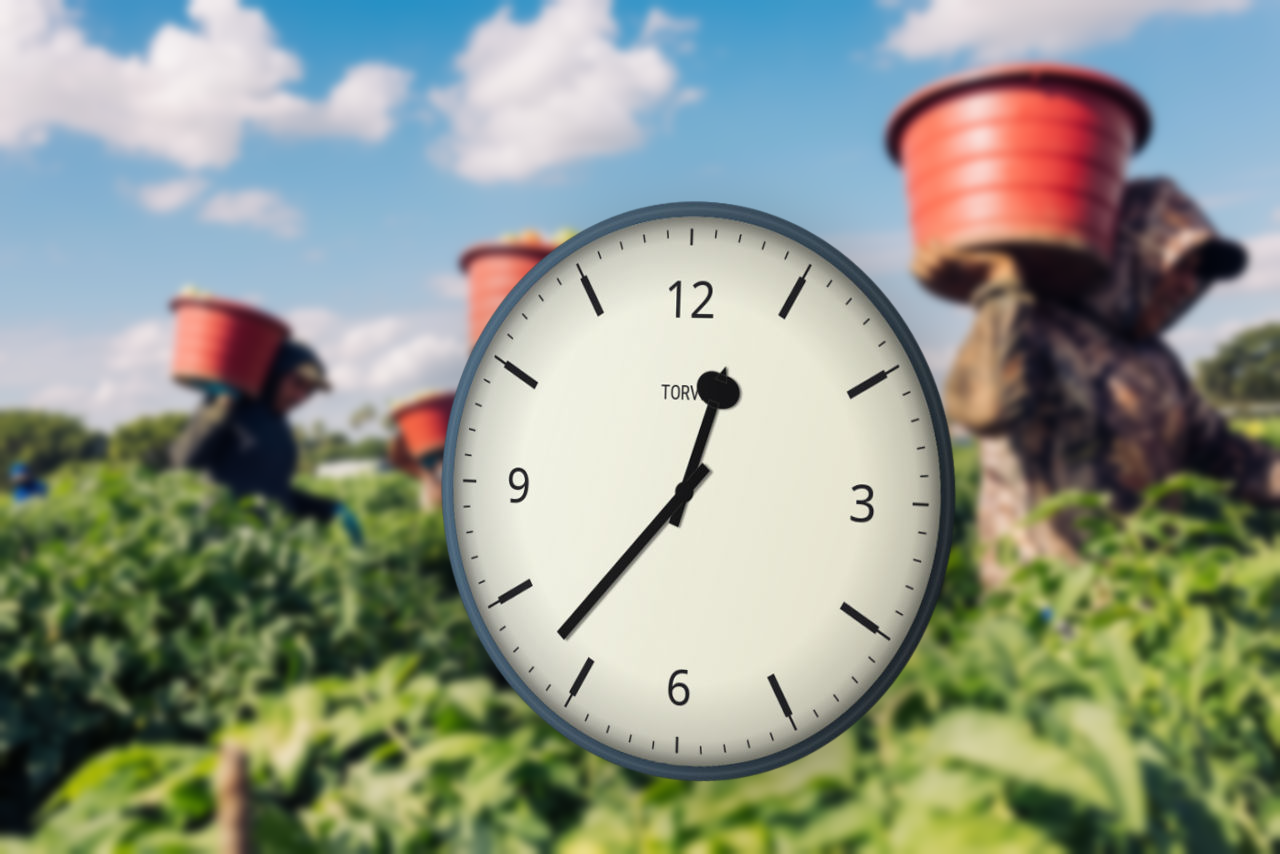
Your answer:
12 h 37 min
